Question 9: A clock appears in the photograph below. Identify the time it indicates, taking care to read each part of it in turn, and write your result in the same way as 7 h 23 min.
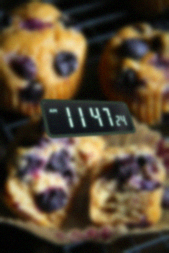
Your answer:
11 h 47 min
